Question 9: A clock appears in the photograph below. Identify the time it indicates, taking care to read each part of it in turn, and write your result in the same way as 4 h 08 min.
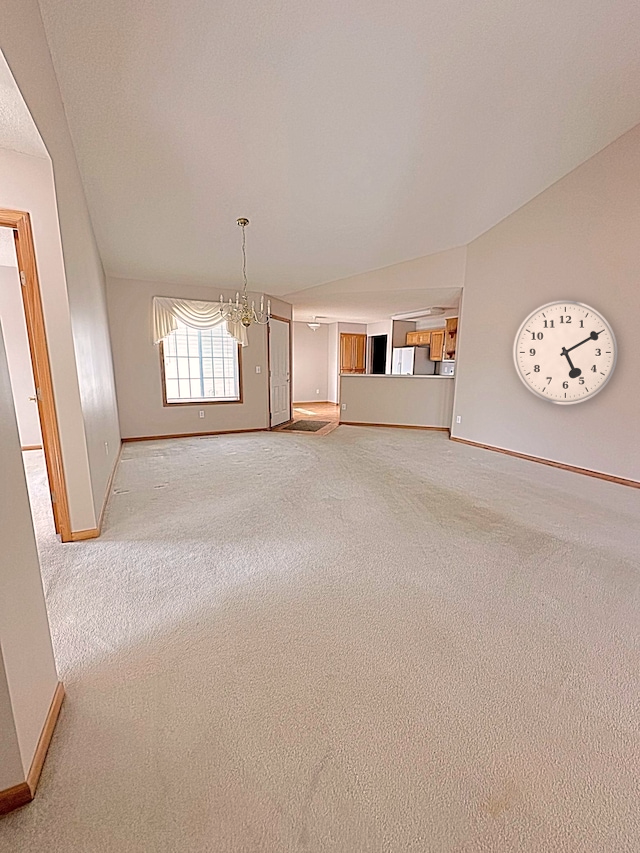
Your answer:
5 h 10 min
